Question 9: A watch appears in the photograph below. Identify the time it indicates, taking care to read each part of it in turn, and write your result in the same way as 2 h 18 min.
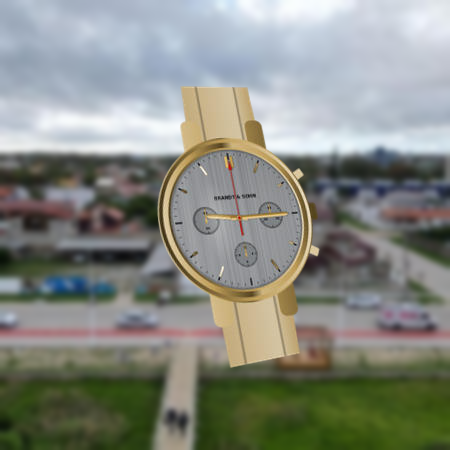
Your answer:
9 h 15 min
